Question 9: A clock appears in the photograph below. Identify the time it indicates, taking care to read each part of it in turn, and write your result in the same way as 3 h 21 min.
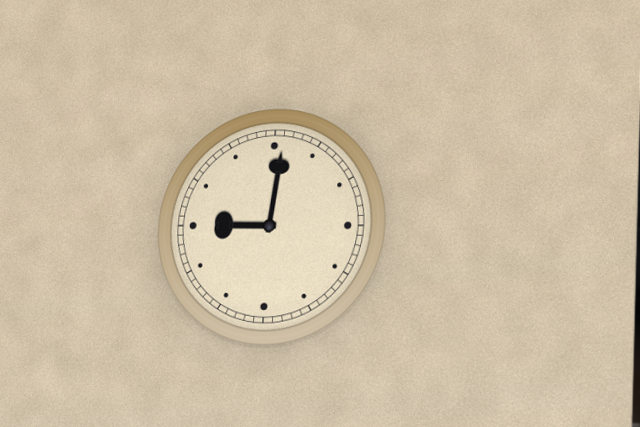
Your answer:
9 h 01 min
